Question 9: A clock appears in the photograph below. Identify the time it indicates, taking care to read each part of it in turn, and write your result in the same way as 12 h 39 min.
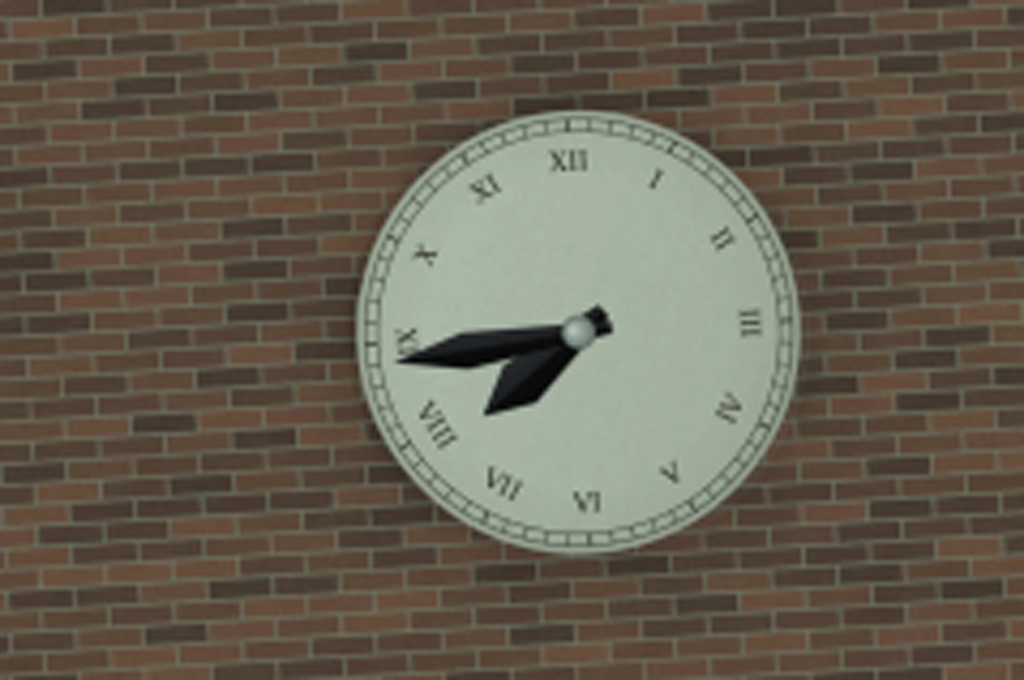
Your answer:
7 h 44 min
